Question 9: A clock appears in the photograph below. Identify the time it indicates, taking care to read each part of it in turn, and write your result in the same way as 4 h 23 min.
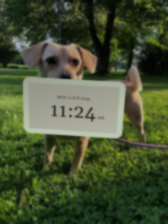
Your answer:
11 h 24 min
